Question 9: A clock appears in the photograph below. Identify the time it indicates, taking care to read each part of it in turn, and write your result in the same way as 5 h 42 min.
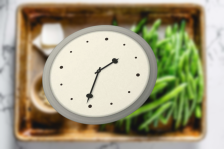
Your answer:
1 h 31 min
